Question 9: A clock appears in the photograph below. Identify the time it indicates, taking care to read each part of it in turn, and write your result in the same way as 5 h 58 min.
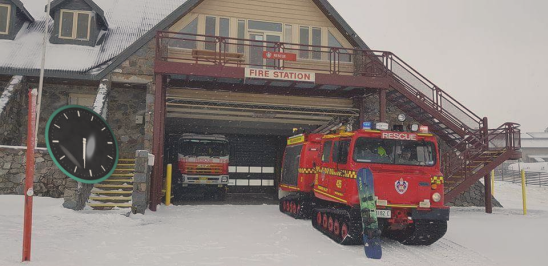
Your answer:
6 h 32 min
